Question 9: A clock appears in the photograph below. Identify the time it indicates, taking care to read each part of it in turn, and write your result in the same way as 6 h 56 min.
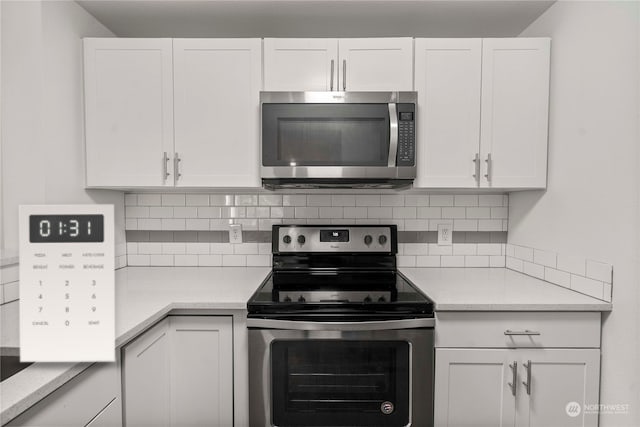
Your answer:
1 h 31 min
